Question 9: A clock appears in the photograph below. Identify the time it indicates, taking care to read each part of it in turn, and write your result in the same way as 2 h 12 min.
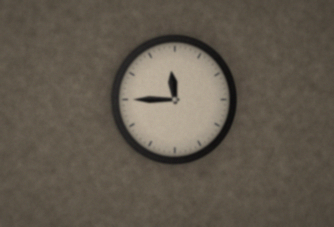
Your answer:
11 h 45 min
